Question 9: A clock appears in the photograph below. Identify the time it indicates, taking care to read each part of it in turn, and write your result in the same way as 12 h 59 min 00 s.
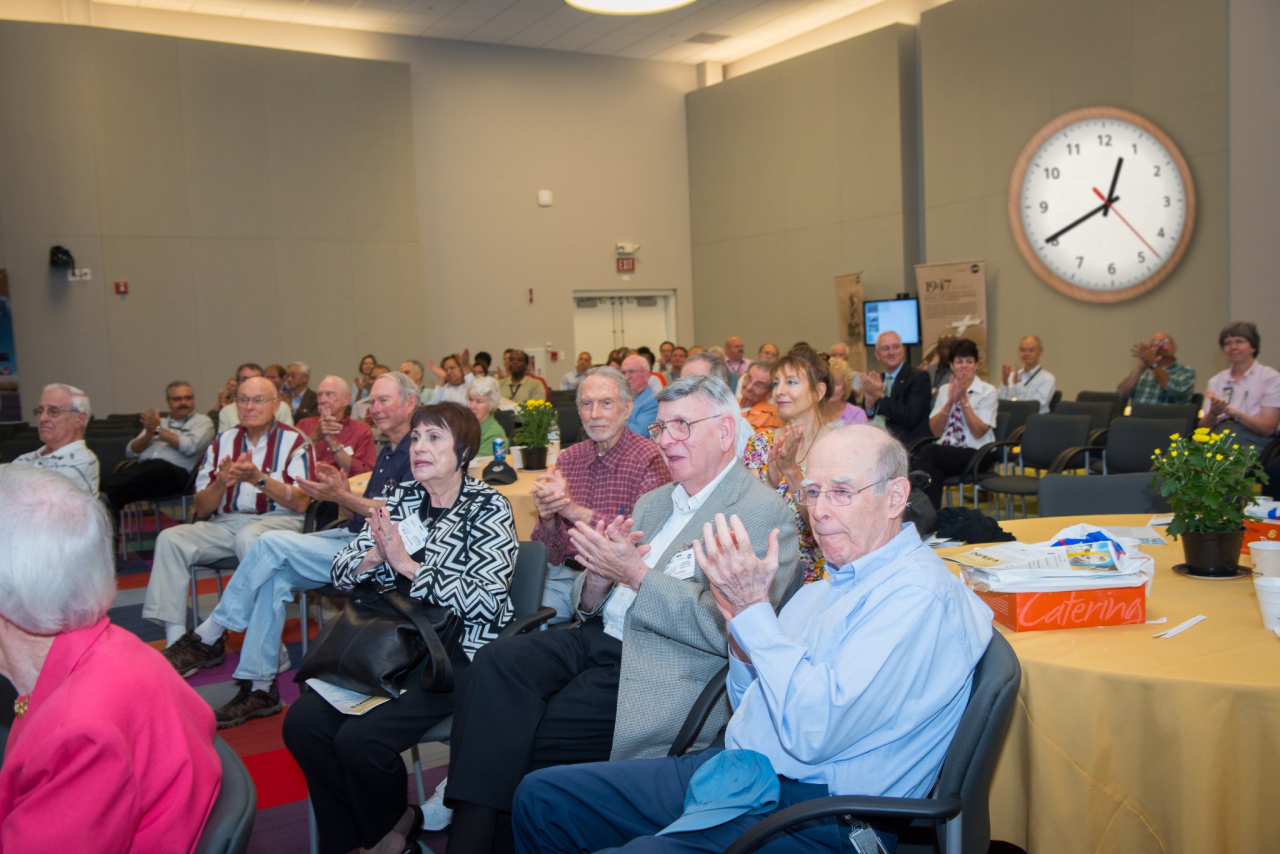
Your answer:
12 h 40 min 23 s
